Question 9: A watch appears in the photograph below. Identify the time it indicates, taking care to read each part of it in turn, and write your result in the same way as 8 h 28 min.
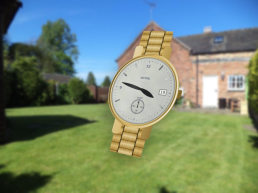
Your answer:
3 h 47 min
